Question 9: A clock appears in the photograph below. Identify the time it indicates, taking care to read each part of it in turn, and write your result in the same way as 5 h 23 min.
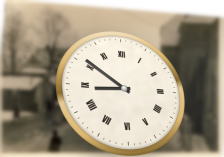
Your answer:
8 h 51 min
